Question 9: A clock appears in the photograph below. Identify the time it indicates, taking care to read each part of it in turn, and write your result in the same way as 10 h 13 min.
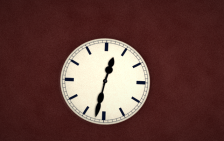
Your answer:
12 h 32 min
